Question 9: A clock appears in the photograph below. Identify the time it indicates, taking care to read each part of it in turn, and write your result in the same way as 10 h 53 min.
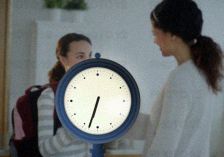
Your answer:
6 h 33 min
